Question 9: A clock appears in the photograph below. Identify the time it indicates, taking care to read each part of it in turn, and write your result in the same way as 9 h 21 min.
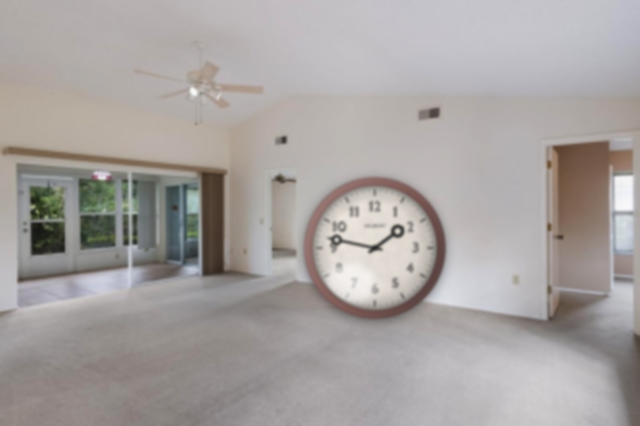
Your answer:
1 h 47 min
